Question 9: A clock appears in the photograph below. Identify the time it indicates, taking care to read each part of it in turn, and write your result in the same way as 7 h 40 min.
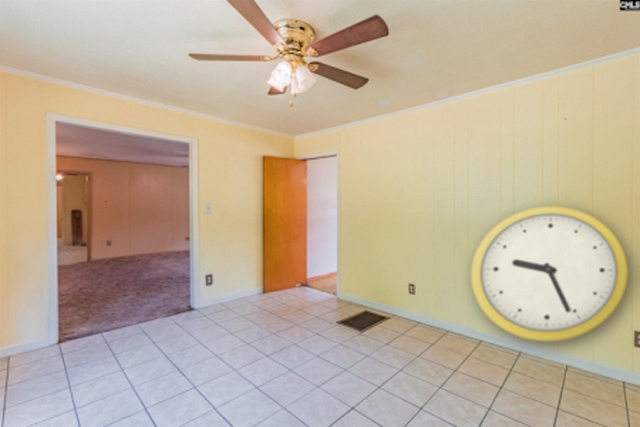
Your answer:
9 h 26 min
